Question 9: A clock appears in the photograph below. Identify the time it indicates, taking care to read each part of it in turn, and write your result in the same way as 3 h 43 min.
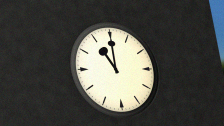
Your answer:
11 h 00 min
